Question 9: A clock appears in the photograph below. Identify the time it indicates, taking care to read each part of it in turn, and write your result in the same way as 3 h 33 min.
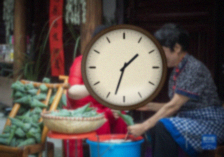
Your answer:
1 h 33 min
